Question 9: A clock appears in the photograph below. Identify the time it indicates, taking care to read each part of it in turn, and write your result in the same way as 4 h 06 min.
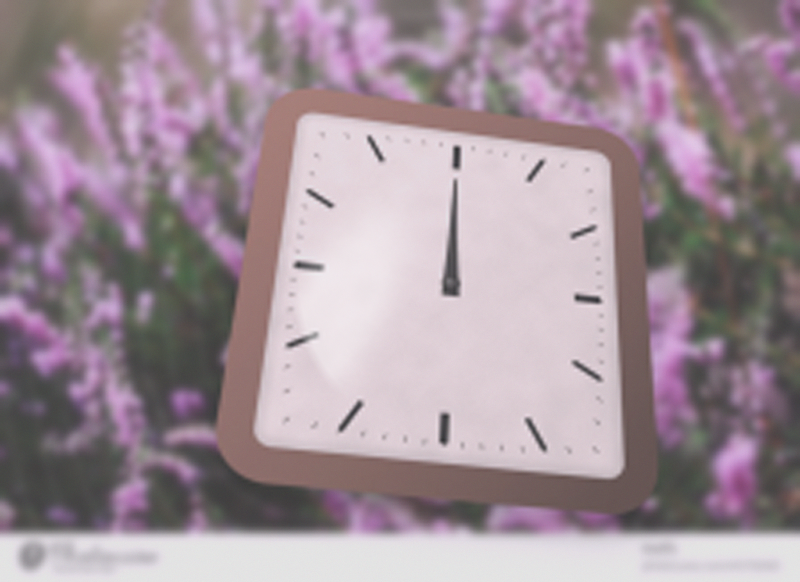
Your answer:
12 h 00 min
